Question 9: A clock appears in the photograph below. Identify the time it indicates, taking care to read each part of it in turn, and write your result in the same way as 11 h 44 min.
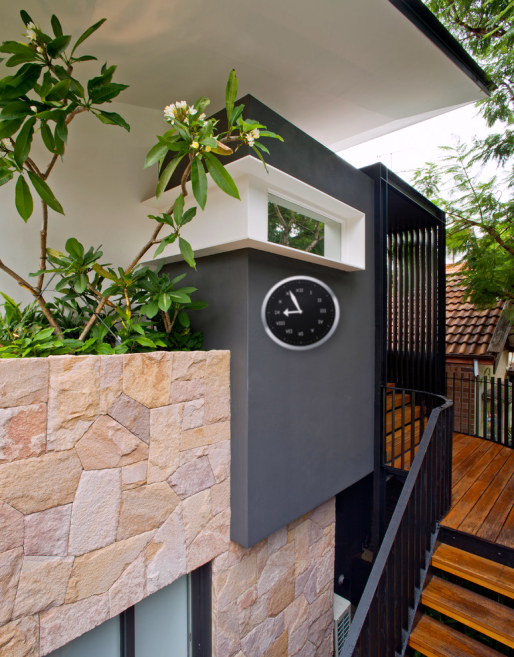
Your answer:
8 h 56 min
